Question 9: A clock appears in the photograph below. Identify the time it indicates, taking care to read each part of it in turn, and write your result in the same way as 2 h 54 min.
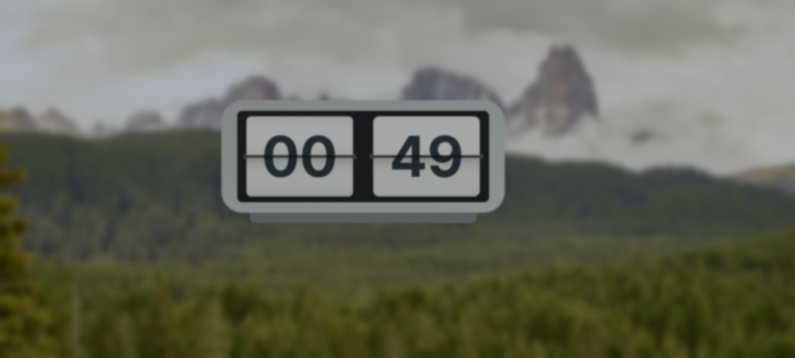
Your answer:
0 h 49 min
